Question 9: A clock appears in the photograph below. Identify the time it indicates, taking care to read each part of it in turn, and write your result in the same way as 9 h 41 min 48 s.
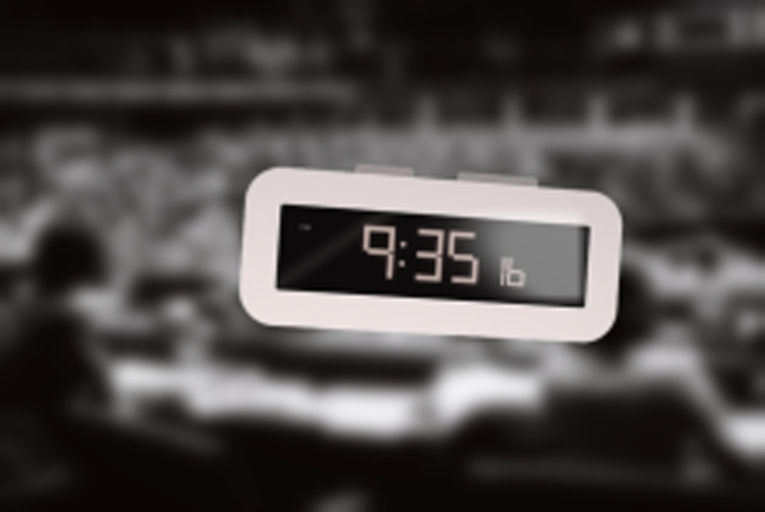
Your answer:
9 h 35 min 16 s
